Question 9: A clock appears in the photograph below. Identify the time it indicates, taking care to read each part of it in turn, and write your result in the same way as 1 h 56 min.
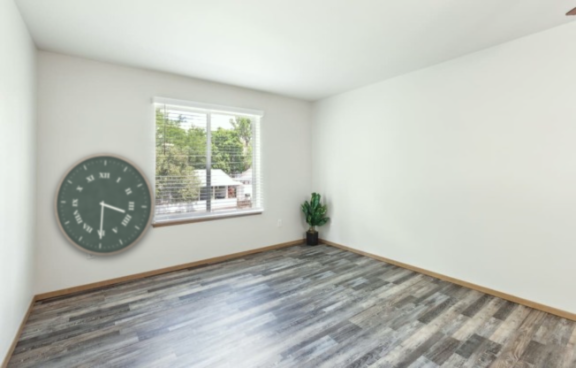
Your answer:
3 h 30 min
